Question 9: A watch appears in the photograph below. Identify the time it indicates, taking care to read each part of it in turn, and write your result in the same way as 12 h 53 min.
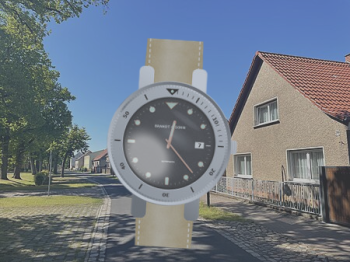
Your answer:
12 h 23 min
